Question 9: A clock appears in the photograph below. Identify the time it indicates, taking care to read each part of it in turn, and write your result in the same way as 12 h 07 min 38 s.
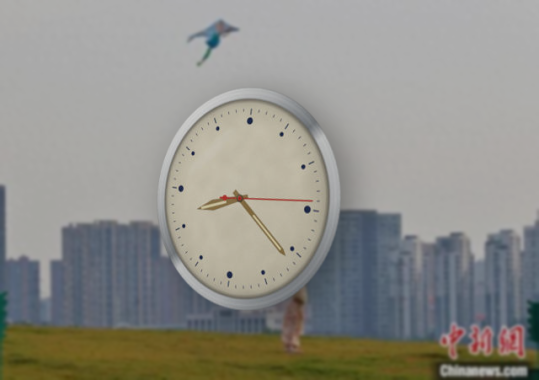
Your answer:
8 h 21 min 14 s
